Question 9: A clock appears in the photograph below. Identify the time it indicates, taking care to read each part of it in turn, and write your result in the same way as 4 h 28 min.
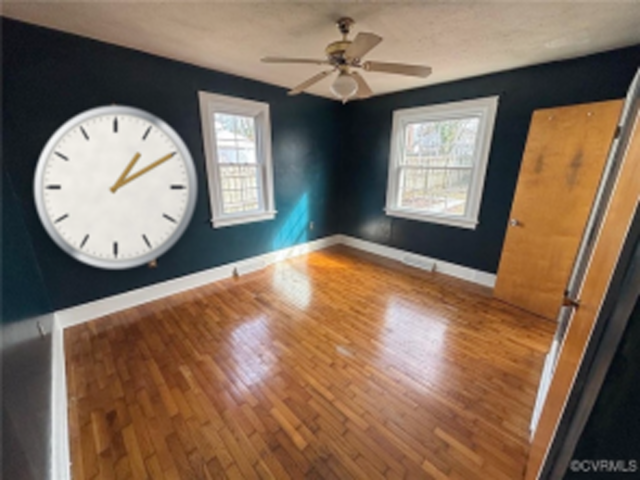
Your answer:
1 h 10 min
